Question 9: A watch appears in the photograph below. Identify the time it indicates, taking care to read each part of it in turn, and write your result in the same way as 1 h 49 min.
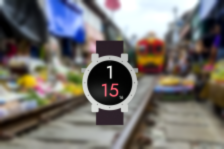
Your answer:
1 h 15 min
